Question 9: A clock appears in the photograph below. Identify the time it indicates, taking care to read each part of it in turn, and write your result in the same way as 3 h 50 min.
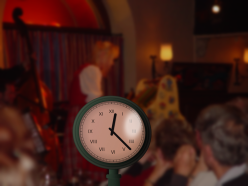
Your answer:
12 h 23 min
